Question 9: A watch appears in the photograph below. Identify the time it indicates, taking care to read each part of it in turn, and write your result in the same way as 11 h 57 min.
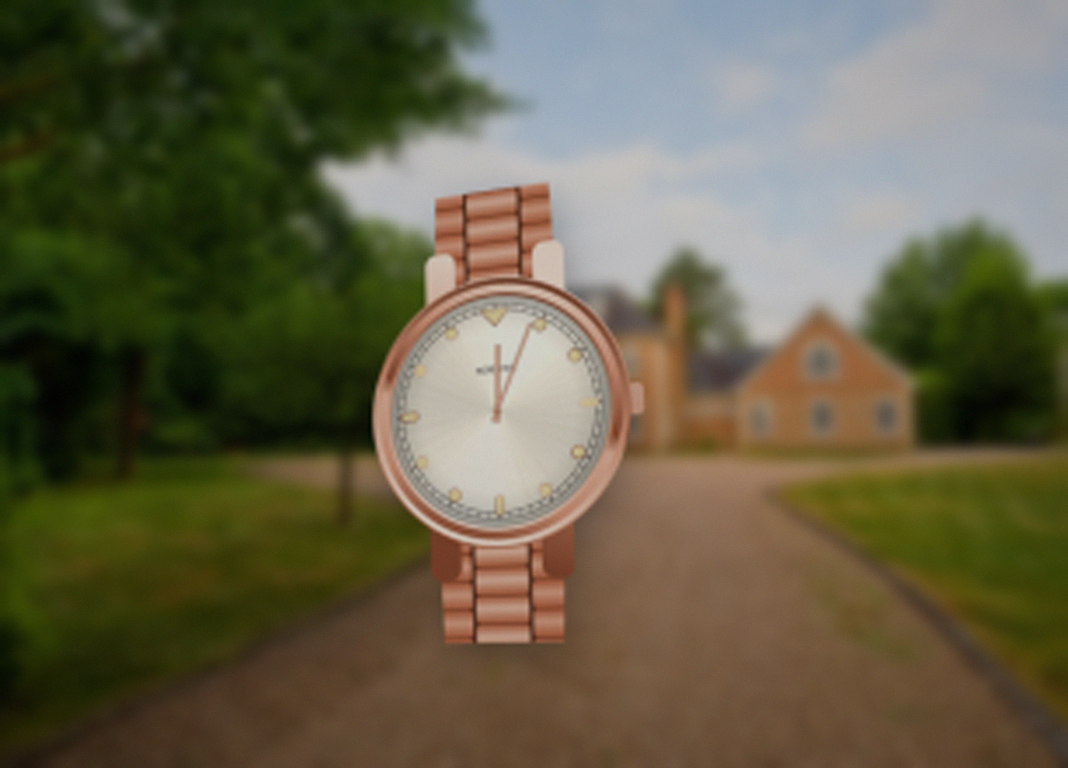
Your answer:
12 h 04 min
